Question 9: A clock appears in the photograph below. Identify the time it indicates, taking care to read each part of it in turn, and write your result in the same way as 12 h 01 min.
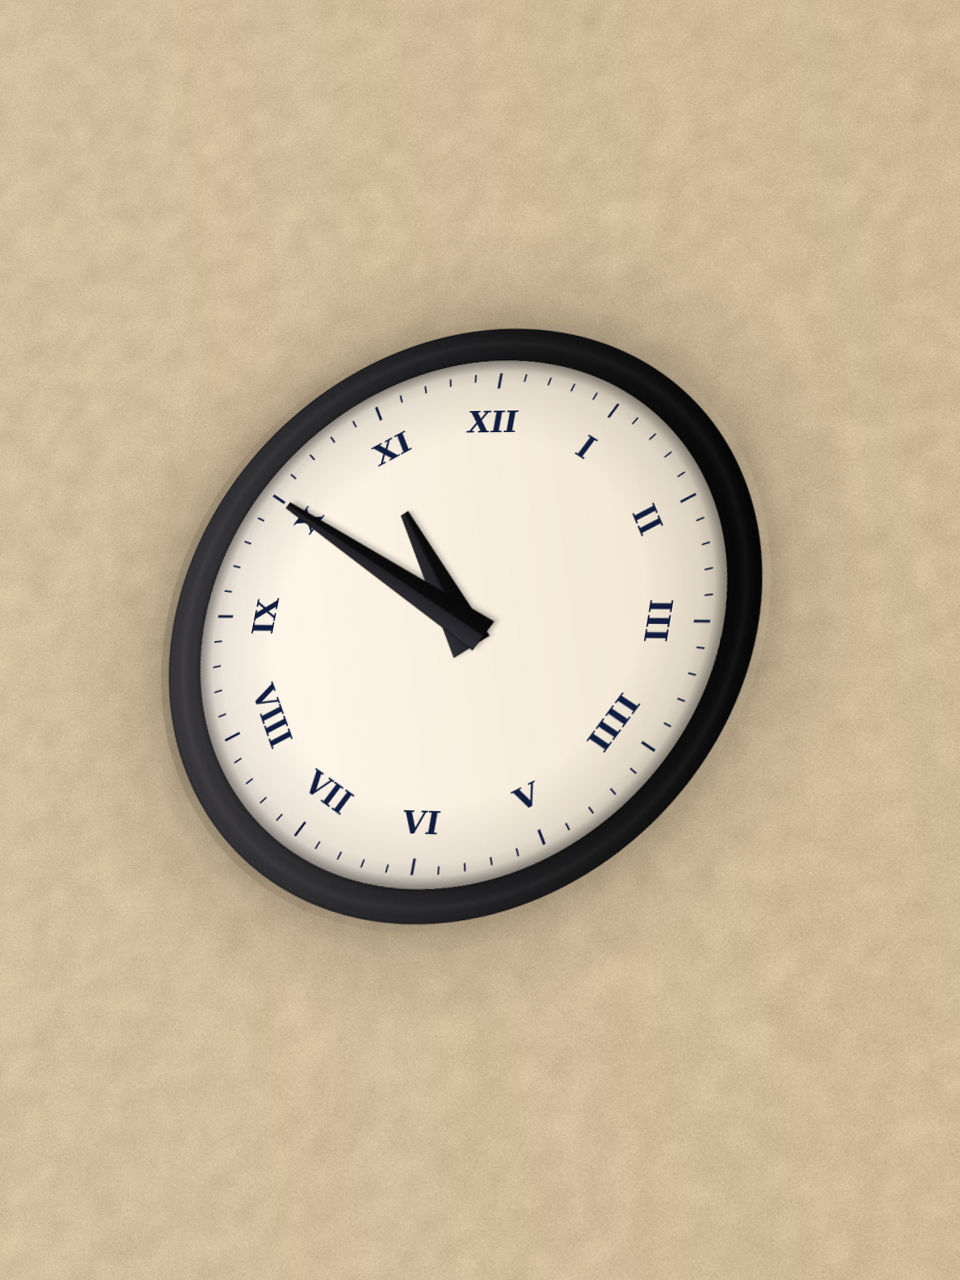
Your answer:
10 h 50 min
